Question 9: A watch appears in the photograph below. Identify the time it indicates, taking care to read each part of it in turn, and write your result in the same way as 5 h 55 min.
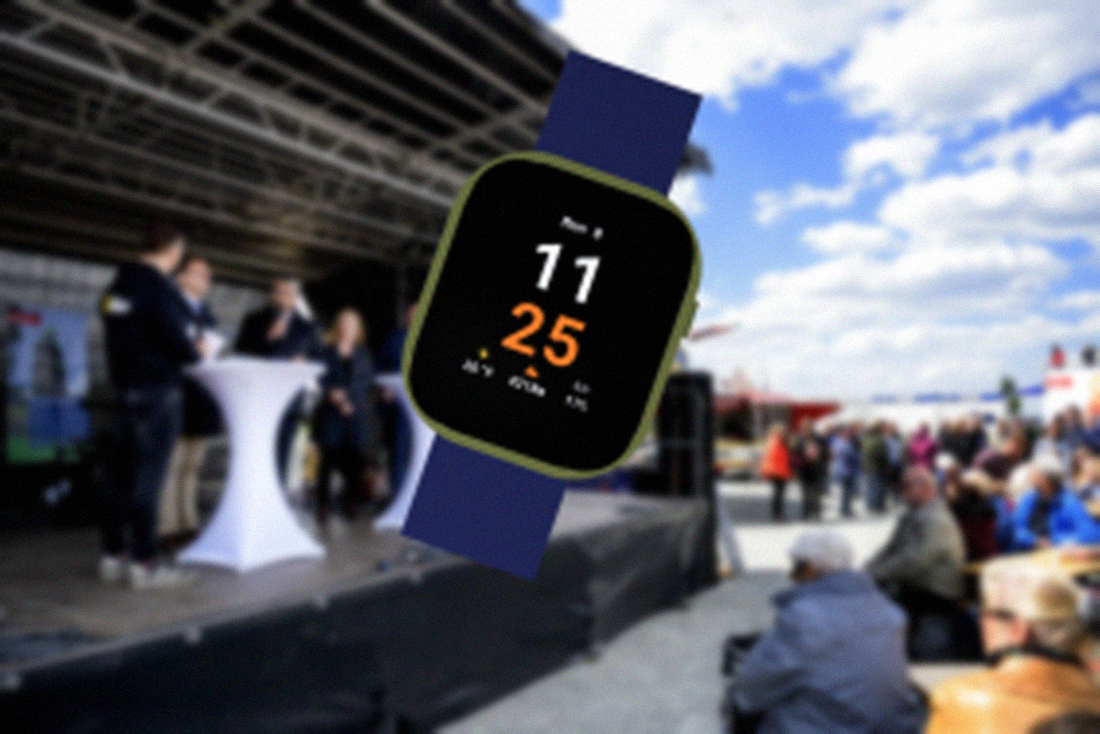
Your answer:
11 h 25 min
